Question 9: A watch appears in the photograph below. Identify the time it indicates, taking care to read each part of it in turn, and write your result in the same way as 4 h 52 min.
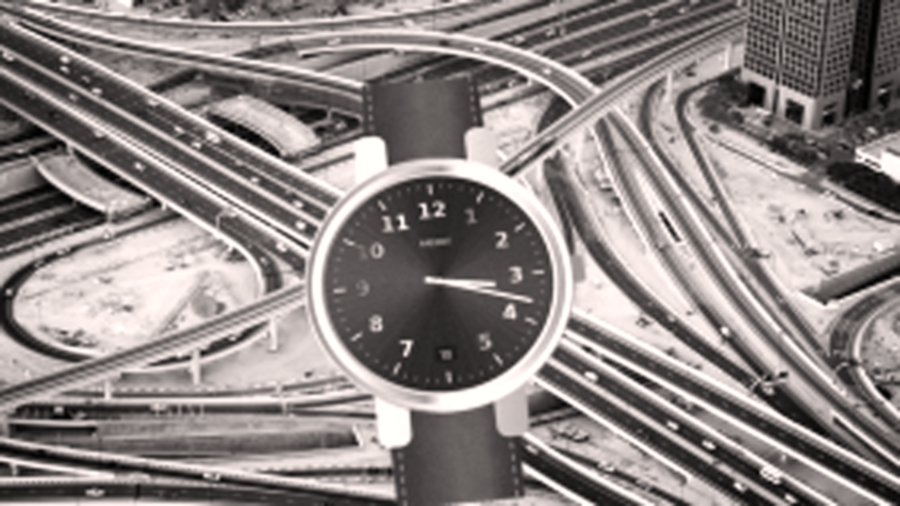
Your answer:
3 h 18 min
